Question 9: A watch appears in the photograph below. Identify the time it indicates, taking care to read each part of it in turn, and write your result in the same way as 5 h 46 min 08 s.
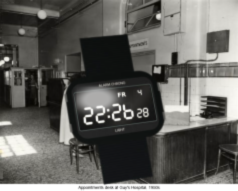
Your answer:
22 h 26 min 28 s
